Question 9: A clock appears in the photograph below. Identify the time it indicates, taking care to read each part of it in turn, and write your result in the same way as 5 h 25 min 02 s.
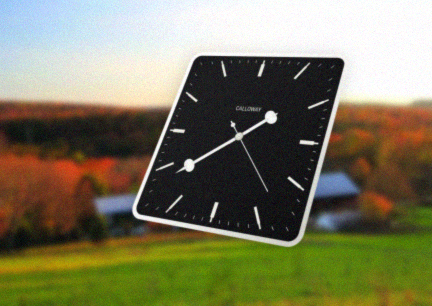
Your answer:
1 h 38 min 23 s
